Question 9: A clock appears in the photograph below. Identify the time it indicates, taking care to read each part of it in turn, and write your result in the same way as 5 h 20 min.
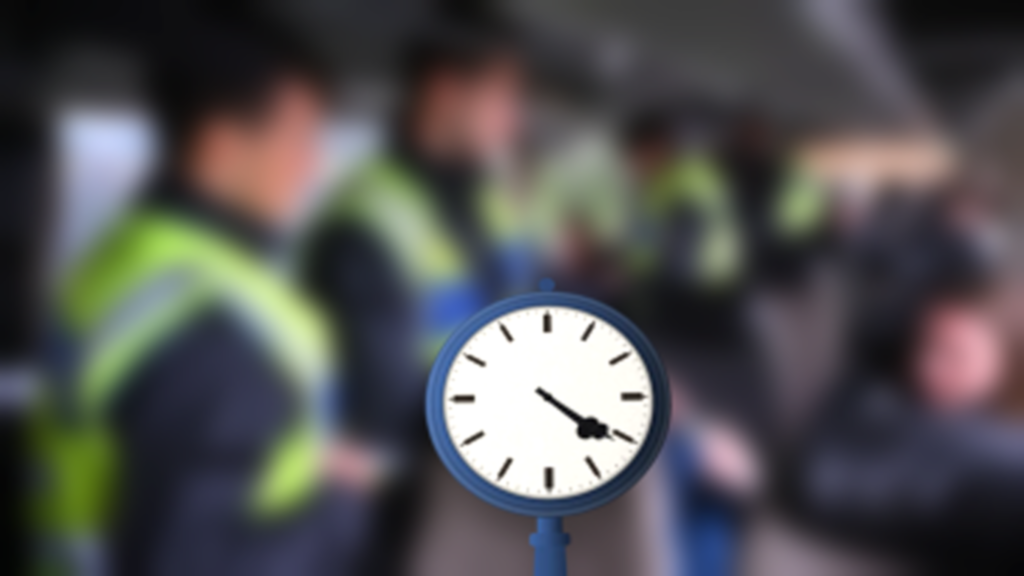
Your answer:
4 h 21 min
